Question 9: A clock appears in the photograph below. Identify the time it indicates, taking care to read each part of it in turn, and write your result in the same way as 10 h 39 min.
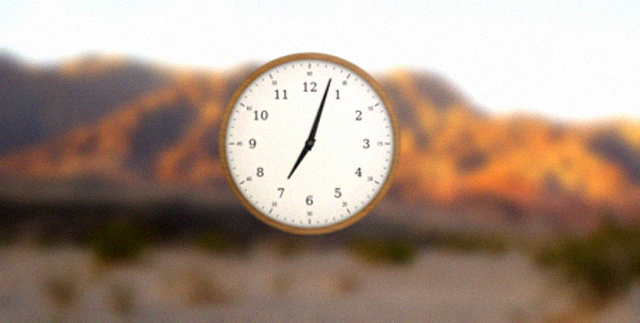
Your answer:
7 h 03 min
